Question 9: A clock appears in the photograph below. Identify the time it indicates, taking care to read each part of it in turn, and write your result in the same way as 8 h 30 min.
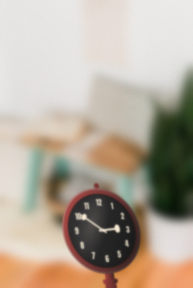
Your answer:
2 h 51 min
